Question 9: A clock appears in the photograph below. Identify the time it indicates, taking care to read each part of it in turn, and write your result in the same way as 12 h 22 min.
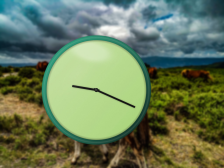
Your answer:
9 h 19 min
